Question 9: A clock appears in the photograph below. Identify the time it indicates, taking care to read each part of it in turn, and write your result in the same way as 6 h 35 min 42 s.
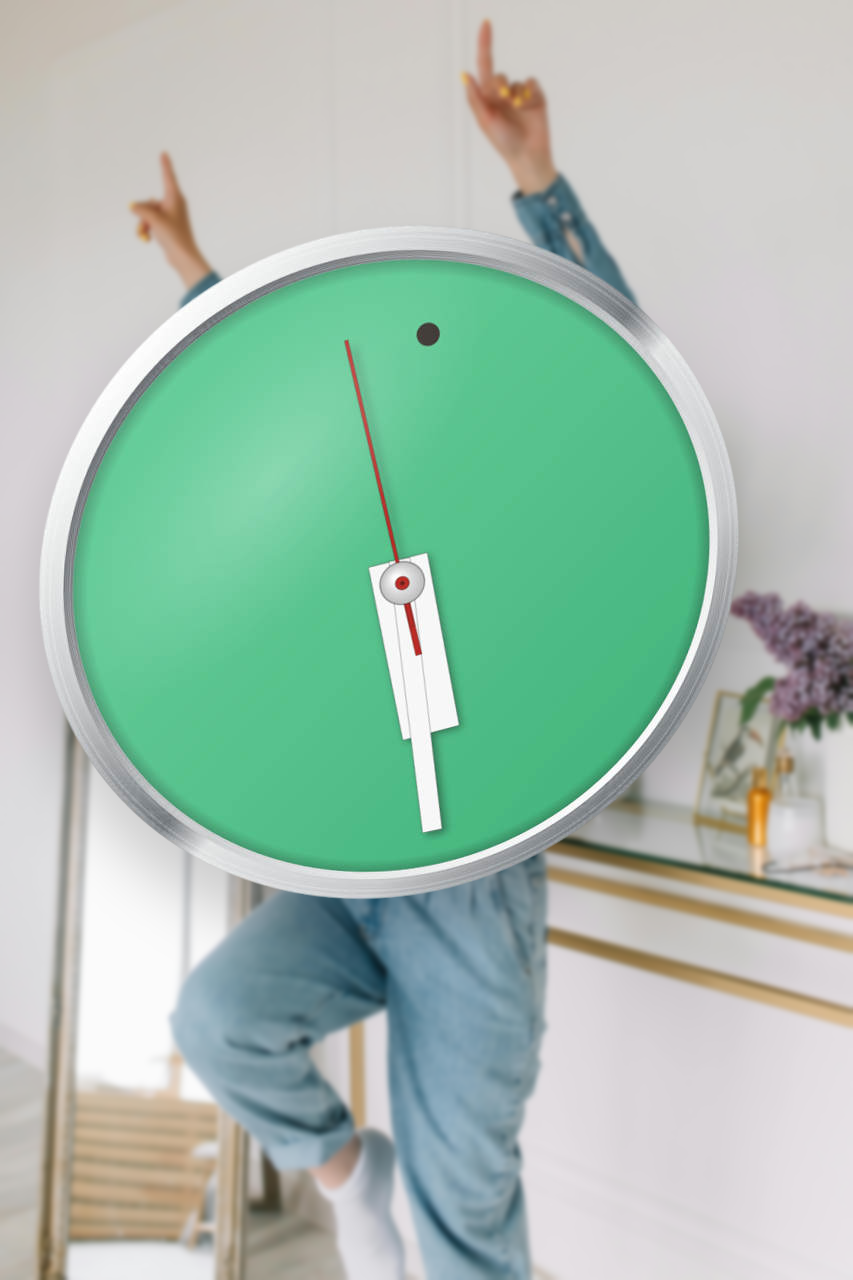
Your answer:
5 h 27 min 57 s
